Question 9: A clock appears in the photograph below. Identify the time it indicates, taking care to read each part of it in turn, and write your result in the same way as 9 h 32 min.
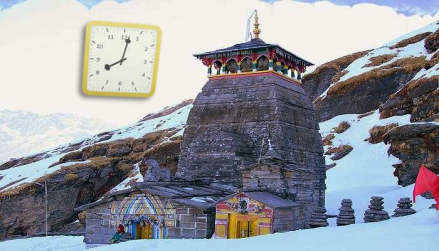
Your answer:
8 h 02 min
